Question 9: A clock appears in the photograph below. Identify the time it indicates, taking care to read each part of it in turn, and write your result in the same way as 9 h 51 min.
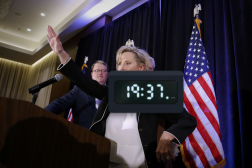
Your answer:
19 h 37 min
